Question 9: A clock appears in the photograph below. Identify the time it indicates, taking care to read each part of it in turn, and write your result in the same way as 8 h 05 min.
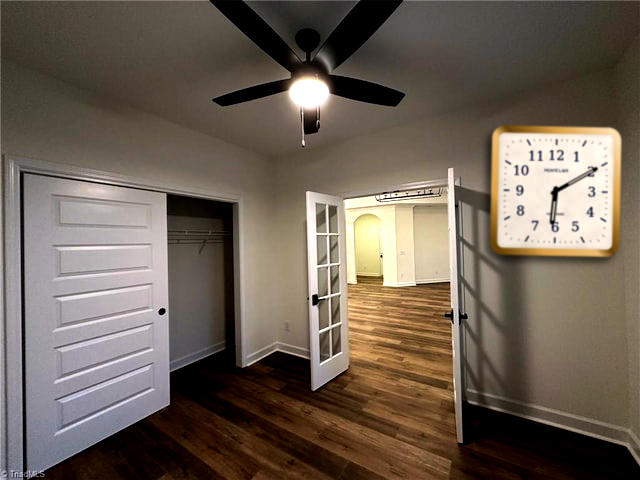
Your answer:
6 h 10 min
